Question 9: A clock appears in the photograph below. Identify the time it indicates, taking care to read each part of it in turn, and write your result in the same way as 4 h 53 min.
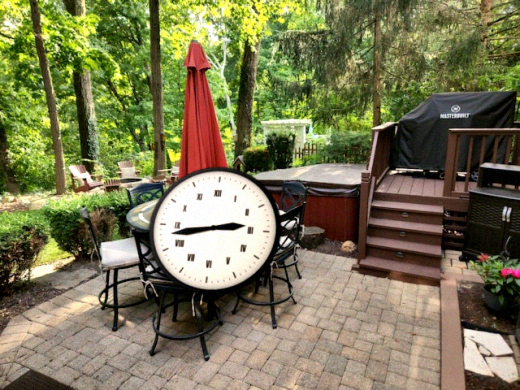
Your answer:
2 h 43 min
